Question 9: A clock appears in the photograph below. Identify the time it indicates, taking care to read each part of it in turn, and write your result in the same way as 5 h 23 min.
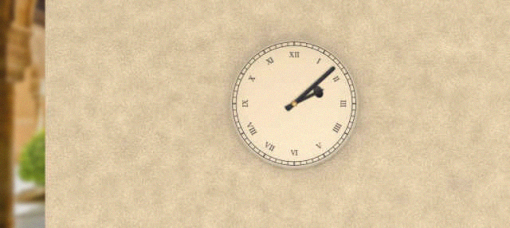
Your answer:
2 h 08 min
